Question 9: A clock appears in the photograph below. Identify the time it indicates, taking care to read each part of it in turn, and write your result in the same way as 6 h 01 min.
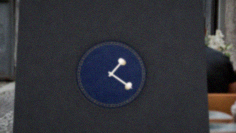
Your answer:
1 h 21 min
